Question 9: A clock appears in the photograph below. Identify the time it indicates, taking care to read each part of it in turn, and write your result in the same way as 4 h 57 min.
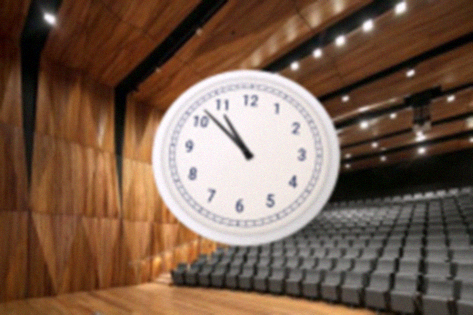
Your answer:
10 h 52 min
